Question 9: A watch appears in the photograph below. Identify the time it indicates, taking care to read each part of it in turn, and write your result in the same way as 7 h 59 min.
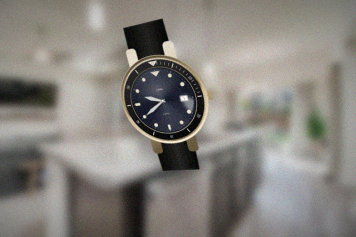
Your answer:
9 h 40 min
